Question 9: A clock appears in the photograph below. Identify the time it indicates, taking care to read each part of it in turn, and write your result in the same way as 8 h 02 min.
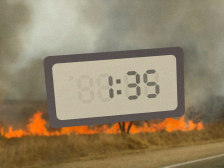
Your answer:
1 h 35 min
